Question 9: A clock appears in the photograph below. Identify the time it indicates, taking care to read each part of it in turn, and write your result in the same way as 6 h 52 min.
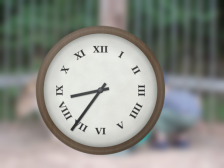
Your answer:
8 h 36 min
